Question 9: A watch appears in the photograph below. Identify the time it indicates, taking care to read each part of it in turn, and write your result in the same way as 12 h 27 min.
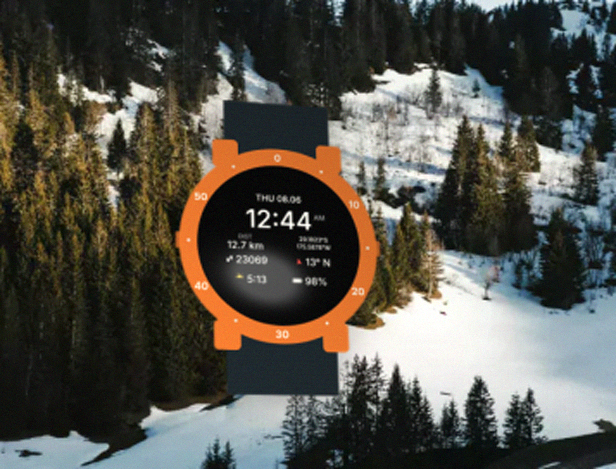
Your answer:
12 h 44 min
